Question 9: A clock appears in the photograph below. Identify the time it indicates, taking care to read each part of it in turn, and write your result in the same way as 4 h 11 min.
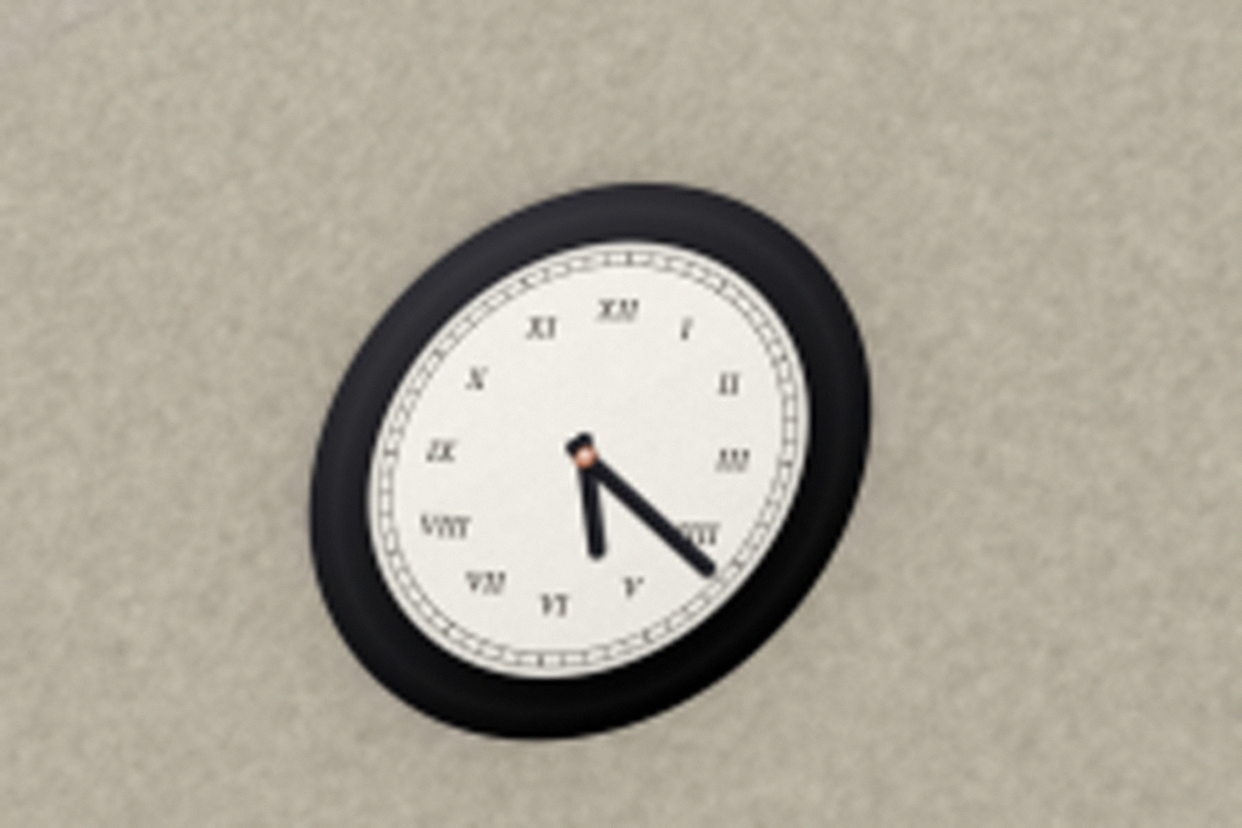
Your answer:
5 h 21 min
